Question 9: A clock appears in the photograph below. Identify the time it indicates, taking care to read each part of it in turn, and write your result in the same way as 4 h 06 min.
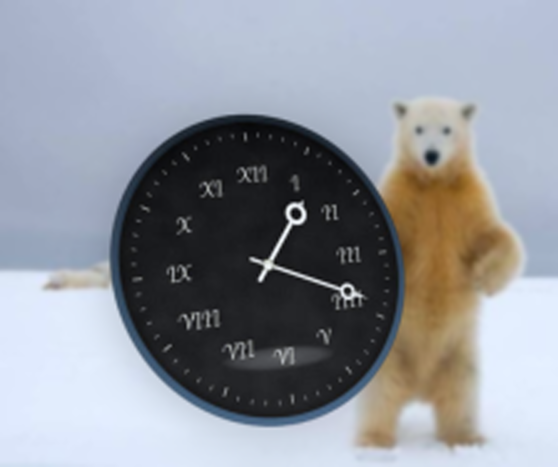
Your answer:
1 h 19 min
